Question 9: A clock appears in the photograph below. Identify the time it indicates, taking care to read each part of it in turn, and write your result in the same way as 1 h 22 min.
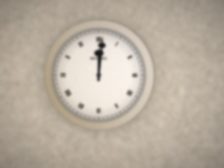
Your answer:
12 h 01 min
